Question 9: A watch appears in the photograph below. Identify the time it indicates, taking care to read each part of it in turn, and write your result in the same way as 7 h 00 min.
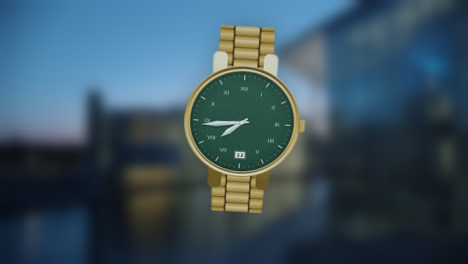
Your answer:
7 h 44 min
